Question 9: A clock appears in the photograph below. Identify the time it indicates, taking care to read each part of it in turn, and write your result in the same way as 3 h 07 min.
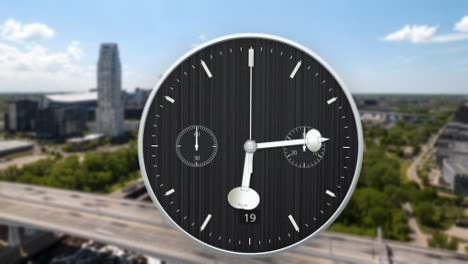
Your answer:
6 h 14 min
